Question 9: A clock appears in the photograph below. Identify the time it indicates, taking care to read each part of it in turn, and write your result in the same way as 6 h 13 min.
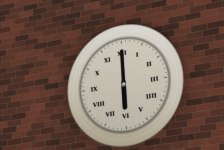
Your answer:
6 h 00 min
